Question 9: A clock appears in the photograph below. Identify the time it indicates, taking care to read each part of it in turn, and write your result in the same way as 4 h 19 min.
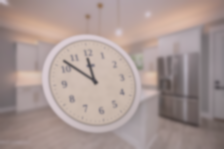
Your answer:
11 h 52 min
